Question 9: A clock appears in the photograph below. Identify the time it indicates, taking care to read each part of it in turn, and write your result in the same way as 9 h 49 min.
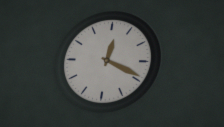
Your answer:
12 h 19 min
